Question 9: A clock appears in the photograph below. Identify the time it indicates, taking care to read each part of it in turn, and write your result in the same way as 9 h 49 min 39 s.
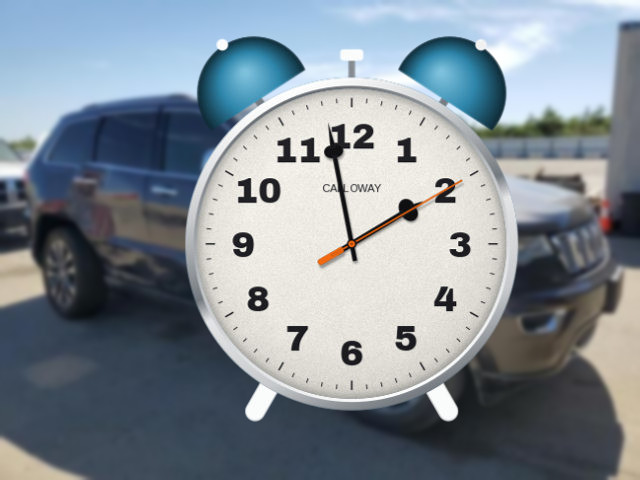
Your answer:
1 h 58 min 10 s
